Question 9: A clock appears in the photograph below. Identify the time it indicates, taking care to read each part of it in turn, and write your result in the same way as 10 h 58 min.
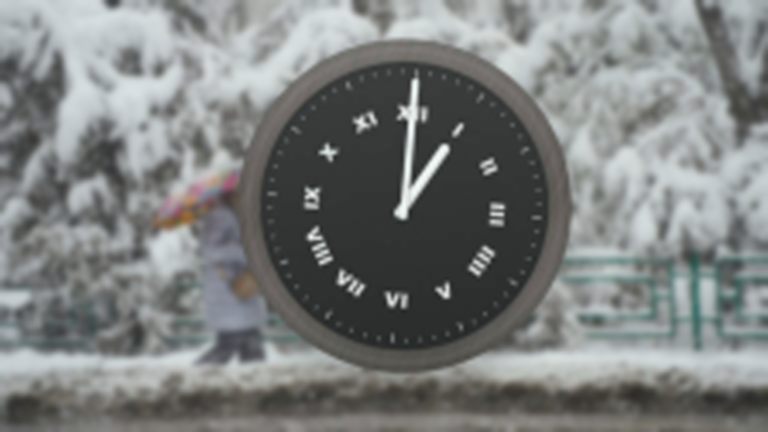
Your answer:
1 h 00 min
